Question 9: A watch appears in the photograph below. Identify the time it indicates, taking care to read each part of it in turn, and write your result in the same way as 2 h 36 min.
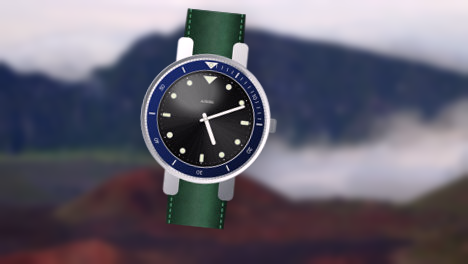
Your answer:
5 h 11 min
